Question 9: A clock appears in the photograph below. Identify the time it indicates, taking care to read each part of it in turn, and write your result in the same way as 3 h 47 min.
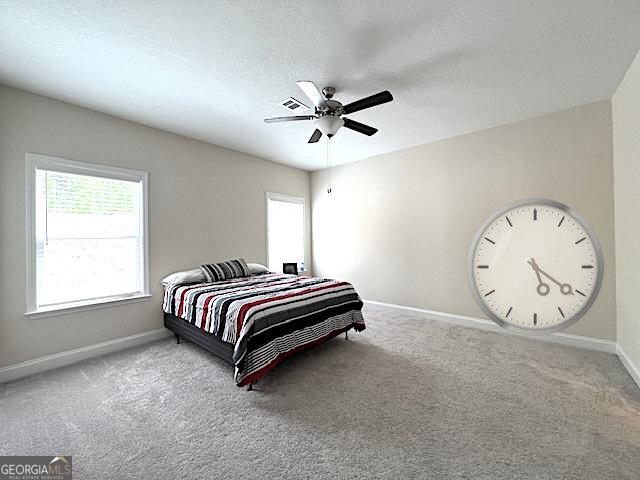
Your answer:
5 h 21 min
